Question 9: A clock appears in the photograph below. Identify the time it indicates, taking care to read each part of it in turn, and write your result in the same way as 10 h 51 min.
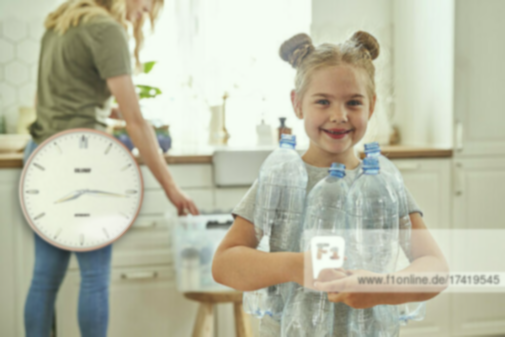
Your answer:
8 h 16 min
